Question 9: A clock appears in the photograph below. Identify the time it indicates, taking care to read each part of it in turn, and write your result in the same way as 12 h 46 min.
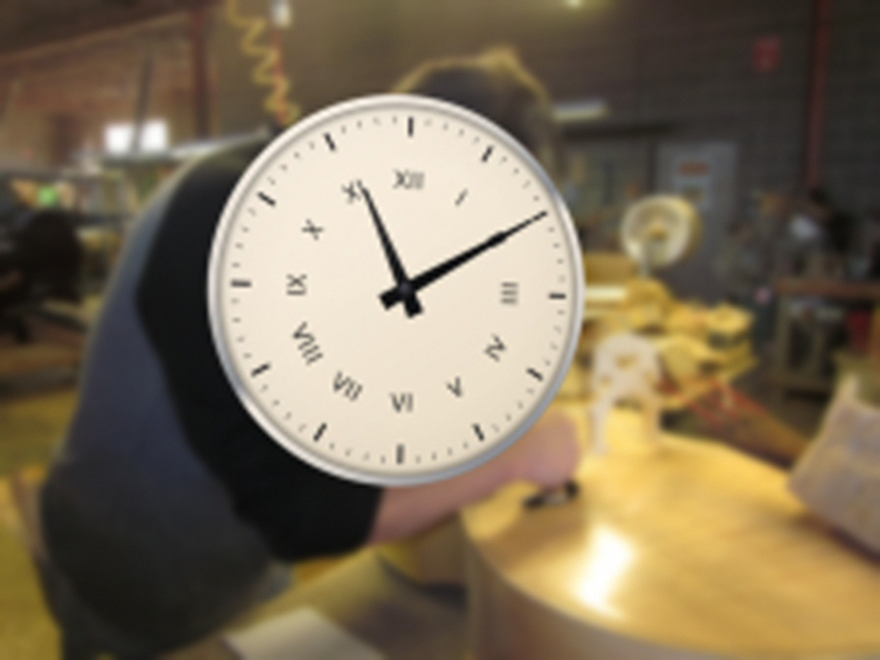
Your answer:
11 h 10 min
